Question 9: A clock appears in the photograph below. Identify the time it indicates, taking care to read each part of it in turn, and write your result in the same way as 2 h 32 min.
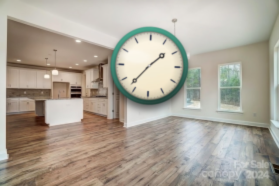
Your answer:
1 h 37 min
